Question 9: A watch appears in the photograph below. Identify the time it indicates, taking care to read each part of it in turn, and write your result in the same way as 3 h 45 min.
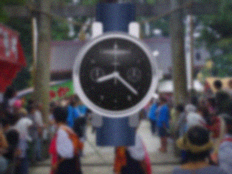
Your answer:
8 h 22 min
